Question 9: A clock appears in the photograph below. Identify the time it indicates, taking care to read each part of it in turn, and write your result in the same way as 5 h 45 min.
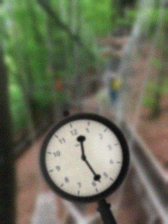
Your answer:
12 h 28 min
